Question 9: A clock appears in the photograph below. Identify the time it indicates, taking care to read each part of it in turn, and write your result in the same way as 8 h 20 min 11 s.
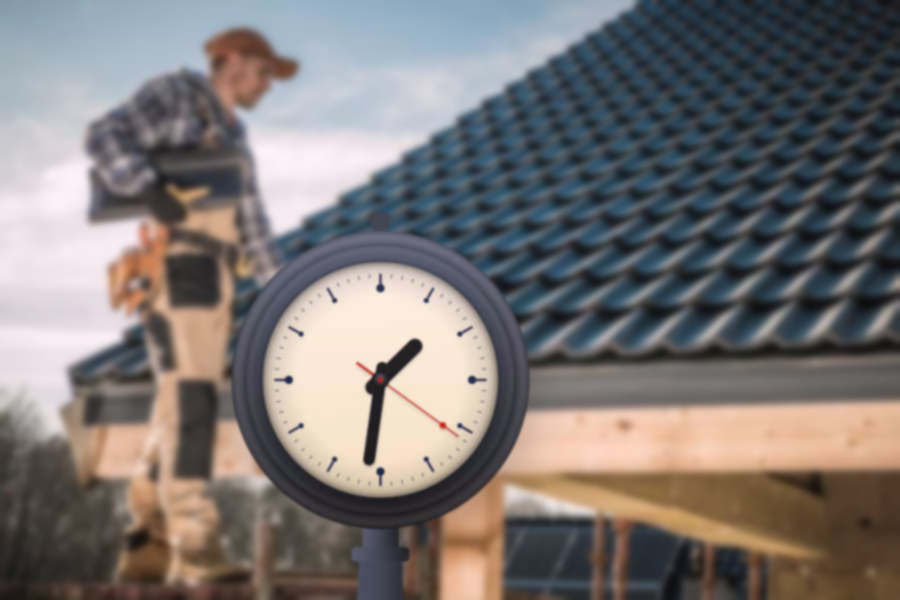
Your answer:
1 h 31 min 21 s
